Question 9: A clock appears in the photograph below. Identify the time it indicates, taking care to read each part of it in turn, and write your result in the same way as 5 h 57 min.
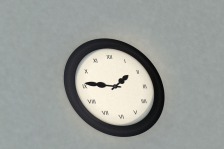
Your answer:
1 h 46 min
